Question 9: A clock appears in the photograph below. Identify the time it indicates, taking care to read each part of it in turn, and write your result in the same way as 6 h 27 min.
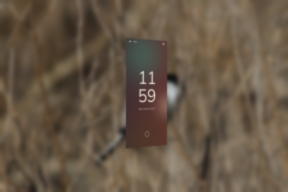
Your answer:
11 h 59 min
